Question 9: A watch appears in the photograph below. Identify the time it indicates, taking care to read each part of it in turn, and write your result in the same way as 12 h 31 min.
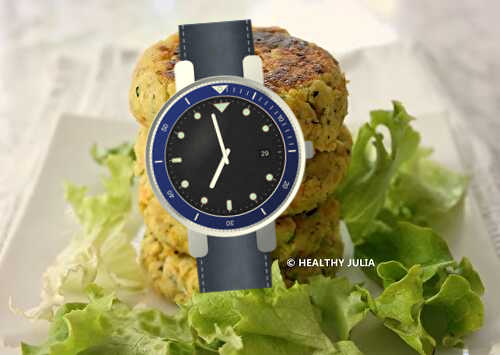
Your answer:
6 h 58 min
